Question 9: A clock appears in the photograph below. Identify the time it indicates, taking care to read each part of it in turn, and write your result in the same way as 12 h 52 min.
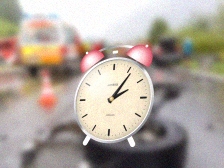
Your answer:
2 h 06 min
